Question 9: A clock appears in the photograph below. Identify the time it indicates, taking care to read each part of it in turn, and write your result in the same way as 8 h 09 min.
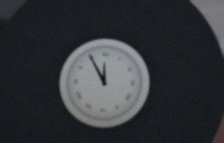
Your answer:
11 h 55 min
